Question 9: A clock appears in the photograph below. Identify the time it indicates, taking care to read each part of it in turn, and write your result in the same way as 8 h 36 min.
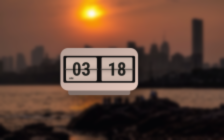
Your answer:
3 h 18 min
